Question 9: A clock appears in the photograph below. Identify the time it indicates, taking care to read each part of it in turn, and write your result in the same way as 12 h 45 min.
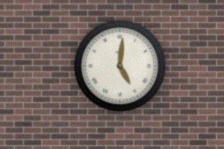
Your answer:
5 h 01 min
